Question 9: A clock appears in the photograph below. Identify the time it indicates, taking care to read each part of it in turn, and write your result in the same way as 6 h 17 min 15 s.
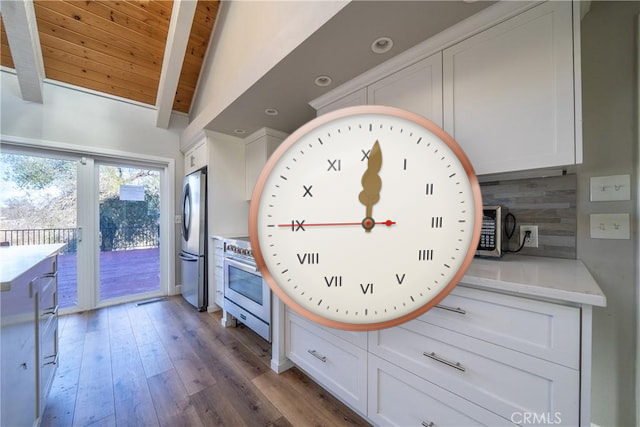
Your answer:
12 h 00 min 45 s
